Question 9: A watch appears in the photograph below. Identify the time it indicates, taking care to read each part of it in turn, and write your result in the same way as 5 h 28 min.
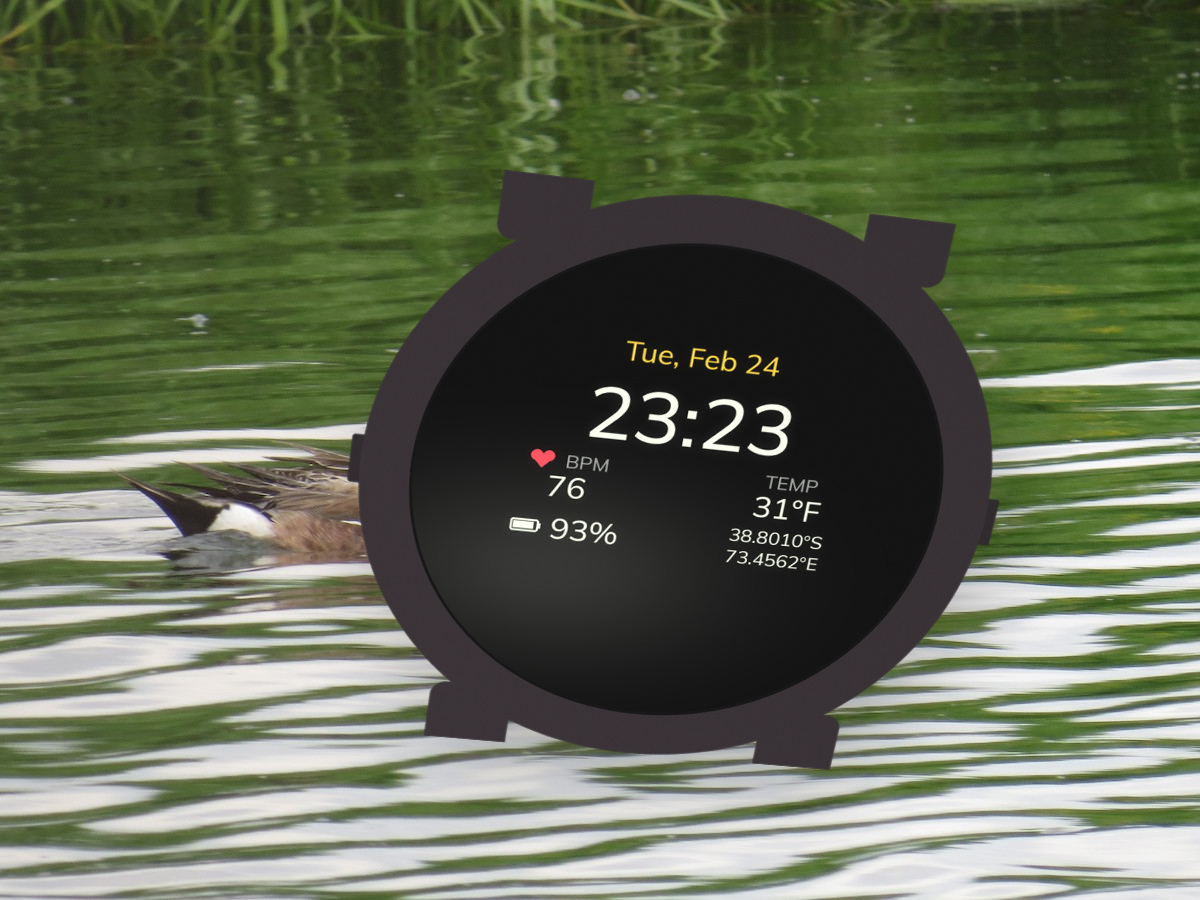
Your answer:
23 h 23 min
